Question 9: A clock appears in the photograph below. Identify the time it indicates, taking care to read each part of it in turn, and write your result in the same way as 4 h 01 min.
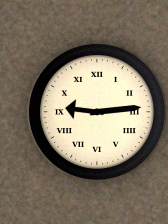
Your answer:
9 h 14 min
